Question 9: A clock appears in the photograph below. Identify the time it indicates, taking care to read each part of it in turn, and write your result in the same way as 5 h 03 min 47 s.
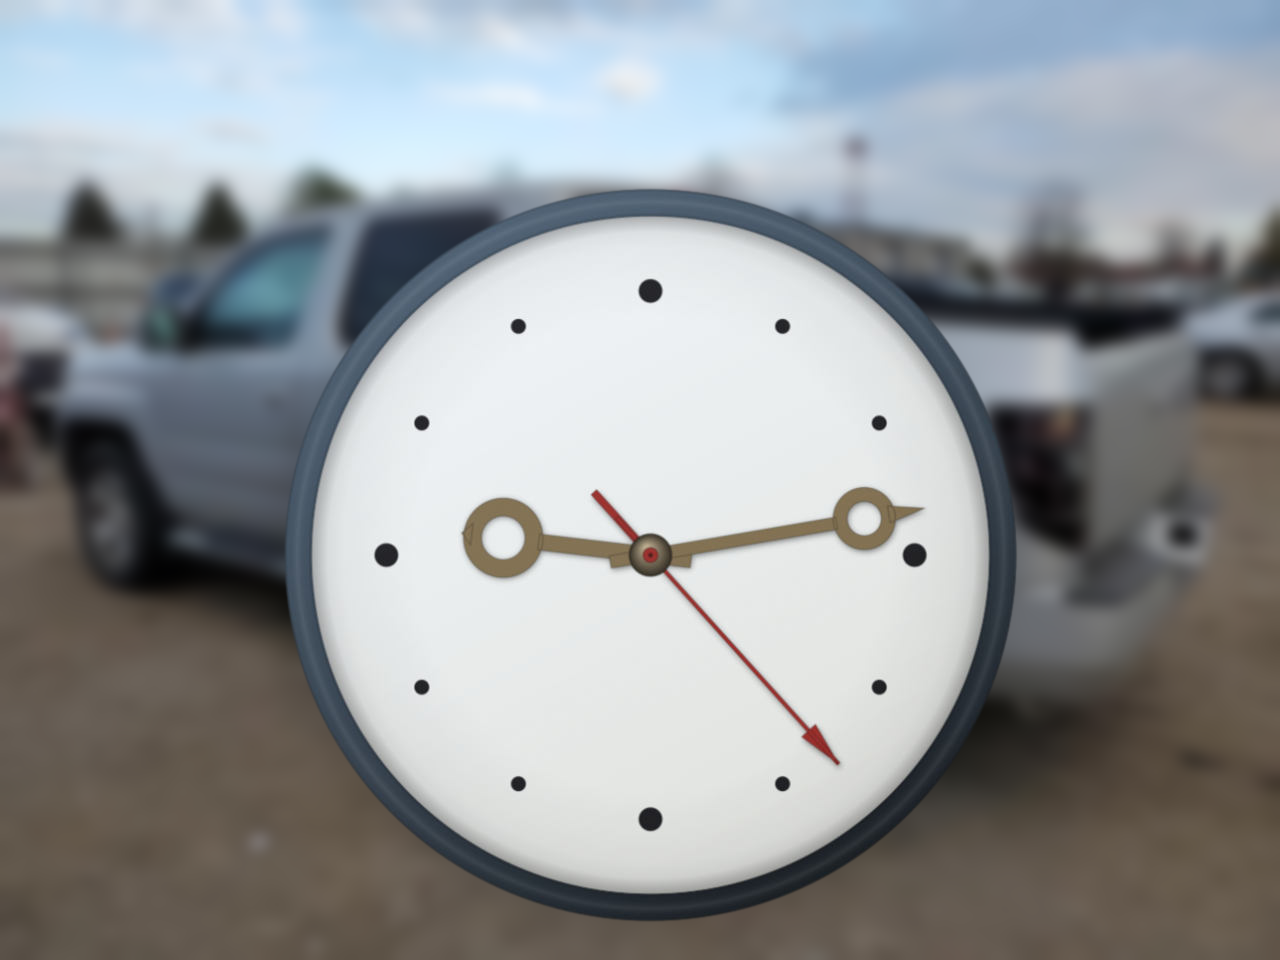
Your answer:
9 h 13 min 23 s
